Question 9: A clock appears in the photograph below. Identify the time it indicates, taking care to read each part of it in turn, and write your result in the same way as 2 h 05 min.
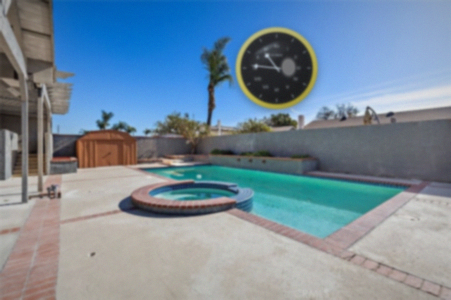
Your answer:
10 h 46 min
